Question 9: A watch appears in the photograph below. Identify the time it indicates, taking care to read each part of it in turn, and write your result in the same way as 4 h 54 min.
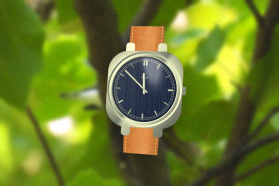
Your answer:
11 h 52 min
